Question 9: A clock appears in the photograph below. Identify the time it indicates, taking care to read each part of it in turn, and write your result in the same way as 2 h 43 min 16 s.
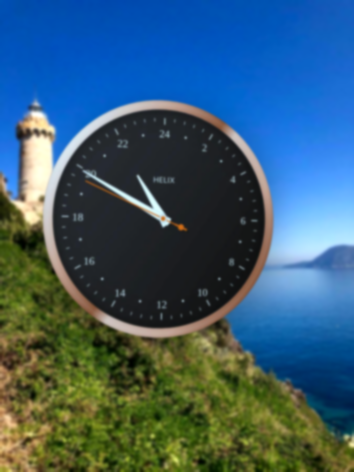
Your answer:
21 h 49 min 49 s
